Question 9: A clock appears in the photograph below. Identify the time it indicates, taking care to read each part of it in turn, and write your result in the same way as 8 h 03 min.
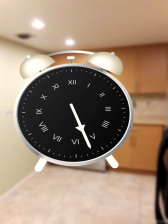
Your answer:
5 h 27 min
